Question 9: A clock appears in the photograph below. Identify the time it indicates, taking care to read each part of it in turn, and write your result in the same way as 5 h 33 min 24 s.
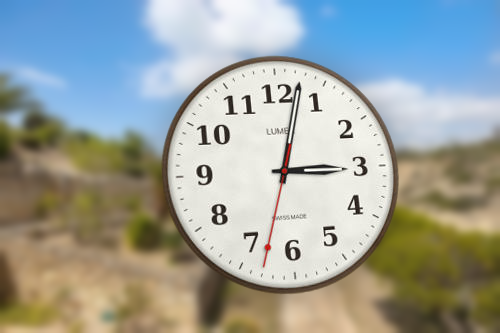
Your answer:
3 h 02 min 33 s
